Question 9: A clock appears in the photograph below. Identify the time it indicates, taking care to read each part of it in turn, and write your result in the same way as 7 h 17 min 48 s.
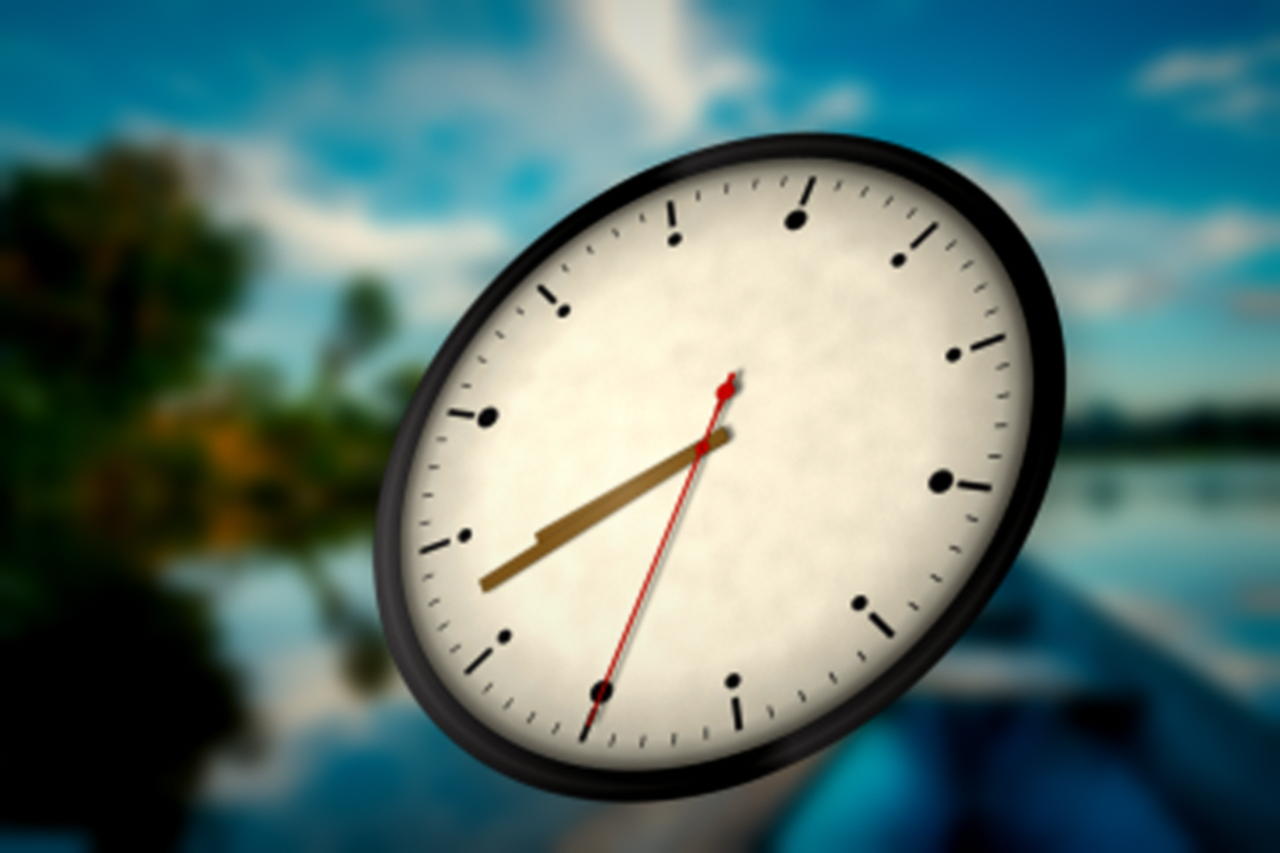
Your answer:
7 h 37 min 30 s
